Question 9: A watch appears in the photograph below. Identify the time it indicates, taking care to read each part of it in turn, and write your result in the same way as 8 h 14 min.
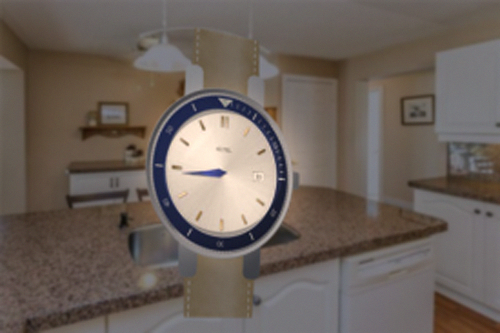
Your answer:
8 h 44 min
